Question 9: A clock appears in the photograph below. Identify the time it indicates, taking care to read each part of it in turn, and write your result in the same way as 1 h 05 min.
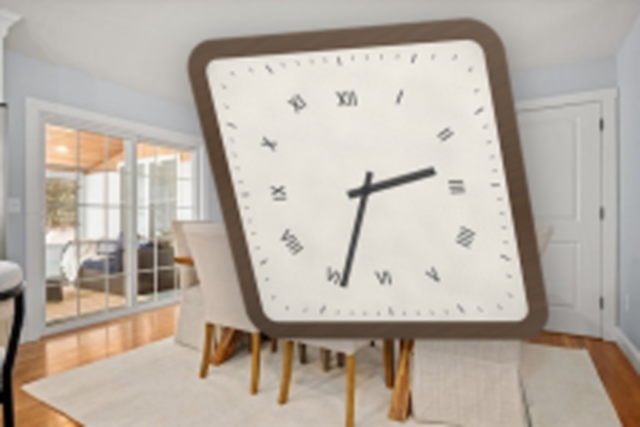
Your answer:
2 h 34 min
